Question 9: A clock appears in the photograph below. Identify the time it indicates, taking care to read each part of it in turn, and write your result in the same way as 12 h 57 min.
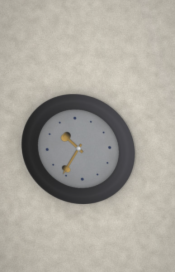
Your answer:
10 h 36 min
